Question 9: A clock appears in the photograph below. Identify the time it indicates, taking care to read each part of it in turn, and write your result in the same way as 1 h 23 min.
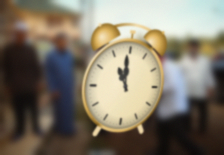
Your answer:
10 h 59 min
